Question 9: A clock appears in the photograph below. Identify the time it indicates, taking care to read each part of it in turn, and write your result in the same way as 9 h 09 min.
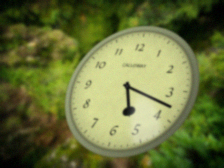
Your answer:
5 h 18 min
